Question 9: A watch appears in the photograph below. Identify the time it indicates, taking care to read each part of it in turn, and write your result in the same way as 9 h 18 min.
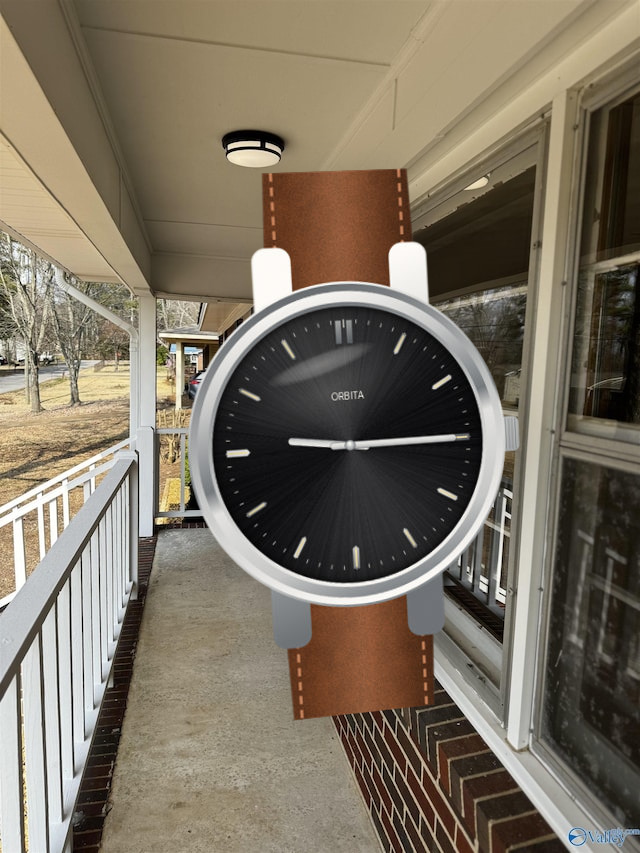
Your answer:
9 h 15 min
